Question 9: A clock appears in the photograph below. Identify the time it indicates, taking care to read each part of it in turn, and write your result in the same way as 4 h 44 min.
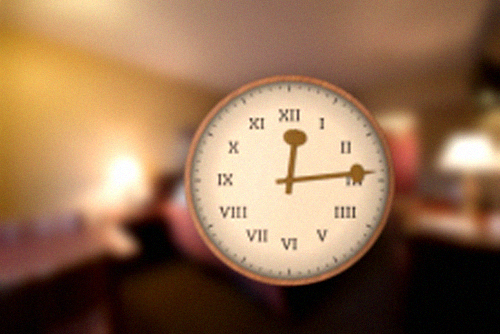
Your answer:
12 h 14 min
